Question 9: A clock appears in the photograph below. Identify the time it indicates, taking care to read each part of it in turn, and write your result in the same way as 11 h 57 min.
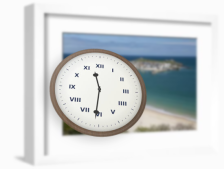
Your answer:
11 h 31 min
